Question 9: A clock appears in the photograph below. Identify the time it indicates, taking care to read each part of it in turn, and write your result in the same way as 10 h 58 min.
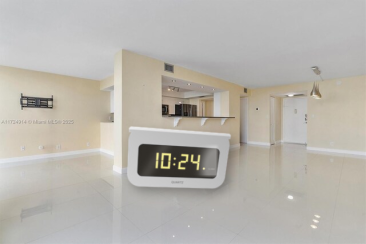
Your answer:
10 h 24 min
